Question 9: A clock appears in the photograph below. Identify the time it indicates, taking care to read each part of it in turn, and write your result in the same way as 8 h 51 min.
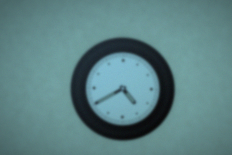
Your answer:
4 h 40 min
